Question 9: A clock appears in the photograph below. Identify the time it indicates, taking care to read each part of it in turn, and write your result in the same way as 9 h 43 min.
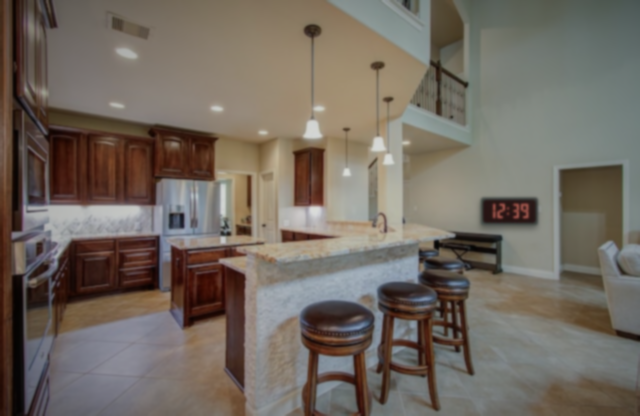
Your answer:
12 h 39 min
